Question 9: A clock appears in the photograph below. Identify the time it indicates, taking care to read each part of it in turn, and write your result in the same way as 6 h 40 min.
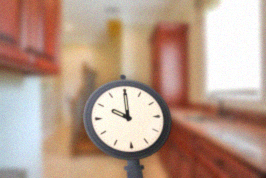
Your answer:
10 h 00 min
